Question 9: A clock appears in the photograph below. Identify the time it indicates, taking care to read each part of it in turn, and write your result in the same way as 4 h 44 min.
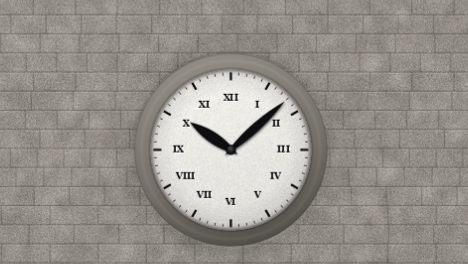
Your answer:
10 h 08 min
